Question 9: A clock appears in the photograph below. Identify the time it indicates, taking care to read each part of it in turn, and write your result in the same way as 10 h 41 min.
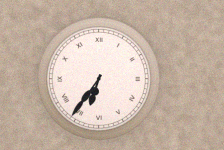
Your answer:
6 h 36 min
